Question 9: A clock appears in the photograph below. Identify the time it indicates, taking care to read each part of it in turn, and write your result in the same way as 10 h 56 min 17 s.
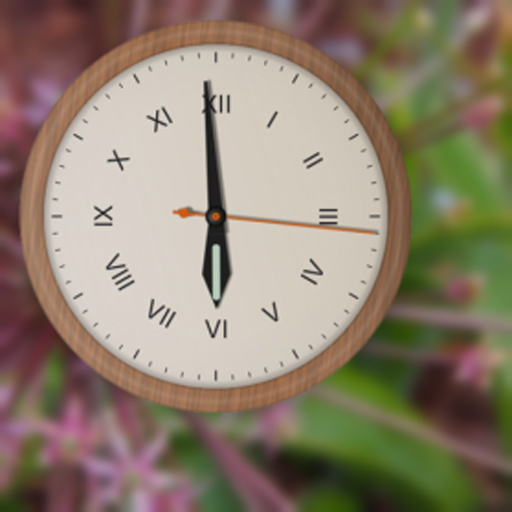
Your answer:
5 h 59 min 16 s
